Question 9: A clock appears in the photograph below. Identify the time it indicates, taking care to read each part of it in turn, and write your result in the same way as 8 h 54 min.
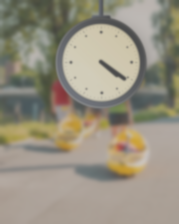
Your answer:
4 h 21 min
